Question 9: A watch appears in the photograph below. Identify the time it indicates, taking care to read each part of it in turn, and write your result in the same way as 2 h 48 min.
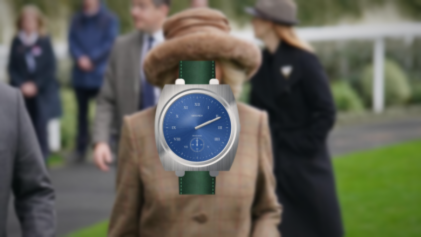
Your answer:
2 h 11 min
